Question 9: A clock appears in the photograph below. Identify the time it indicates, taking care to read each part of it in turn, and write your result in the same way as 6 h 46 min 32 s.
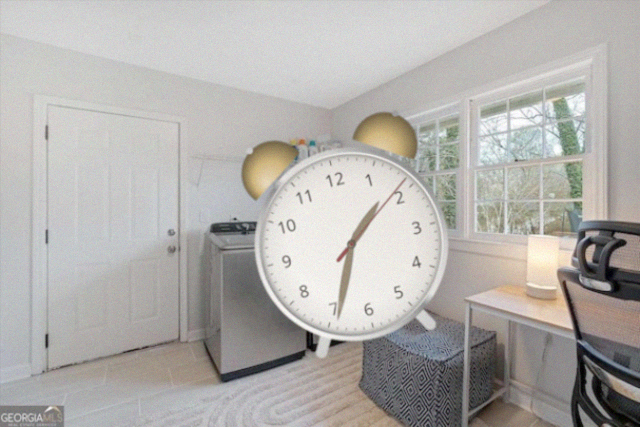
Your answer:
1 h 34 min 09 s
